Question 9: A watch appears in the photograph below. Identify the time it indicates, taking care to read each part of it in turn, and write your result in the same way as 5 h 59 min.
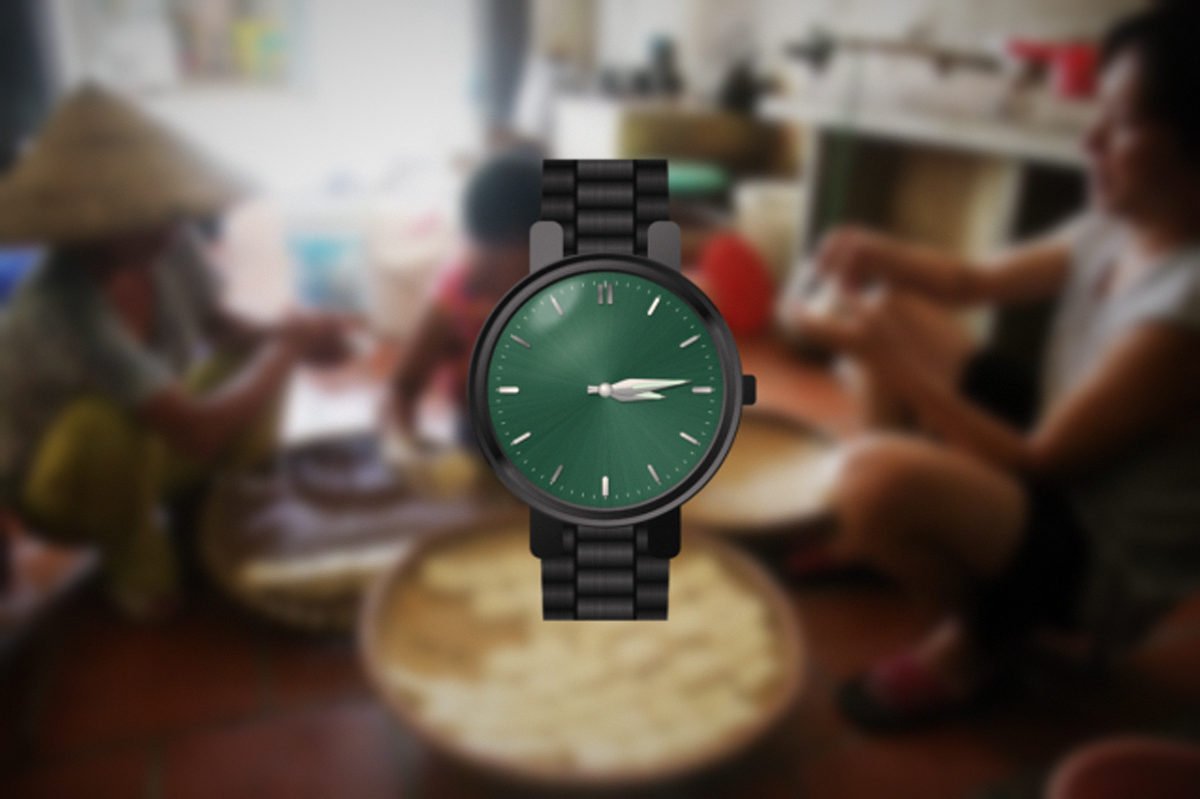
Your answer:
3 h 14 min
